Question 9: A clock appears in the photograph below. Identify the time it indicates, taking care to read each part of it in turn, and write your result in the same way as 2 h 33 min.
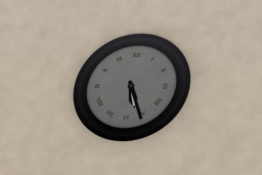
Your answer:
5 h 26 min
